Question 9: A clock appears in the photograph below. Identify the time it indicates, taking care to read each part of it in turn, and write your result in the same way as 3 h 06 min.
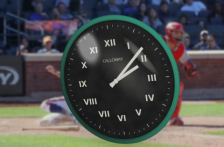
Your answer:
2 h 08 min
